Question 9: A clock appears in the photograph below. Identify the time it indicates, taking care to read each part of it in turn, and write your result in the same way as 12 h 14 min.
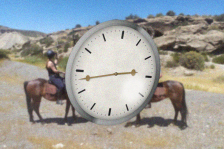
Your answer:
2 h 43 min
